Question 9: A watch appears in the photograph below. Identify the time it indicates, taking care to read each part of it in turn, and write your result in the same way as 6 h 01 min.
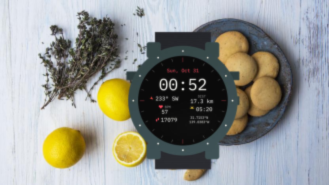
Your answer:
0 h 52 min
